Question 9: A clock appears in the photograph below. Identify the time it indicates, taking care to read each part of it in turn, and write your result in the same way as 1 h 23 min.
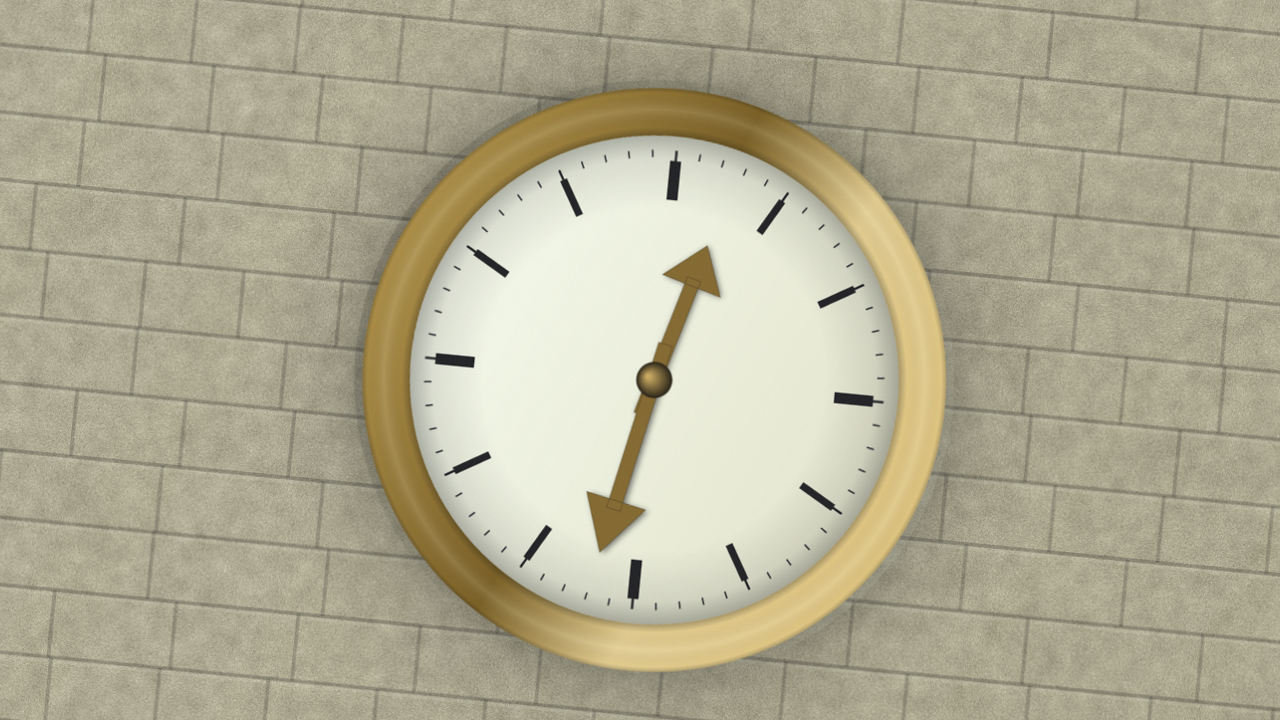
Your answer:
12 h 32 min
